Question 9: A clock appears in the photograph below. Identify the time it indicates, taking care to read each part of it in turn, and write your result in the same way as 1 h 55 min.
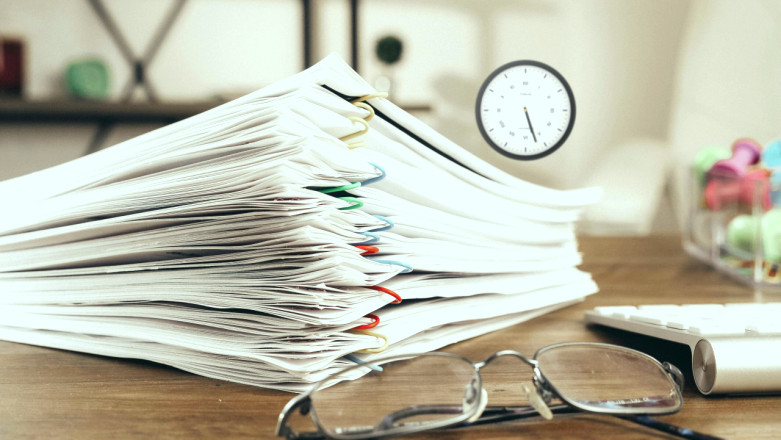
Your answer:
5 h 27 min
